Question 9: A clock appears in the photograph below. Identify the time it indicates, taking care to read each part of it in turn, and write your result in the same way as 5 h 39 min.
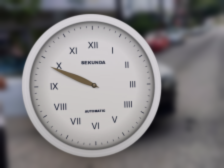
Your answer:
9 h 49 min
